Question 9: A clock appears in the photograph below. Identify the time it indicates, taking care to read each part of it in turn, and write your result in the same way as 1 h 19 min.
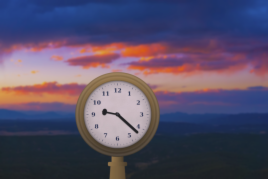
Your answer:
9 h 22 min
